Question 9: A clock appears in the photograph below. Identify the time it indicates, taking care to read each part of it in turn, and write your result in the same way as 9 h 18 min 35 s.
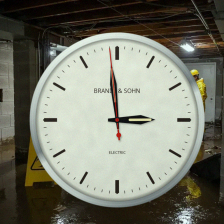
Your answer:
2 h 58 min 59 s
